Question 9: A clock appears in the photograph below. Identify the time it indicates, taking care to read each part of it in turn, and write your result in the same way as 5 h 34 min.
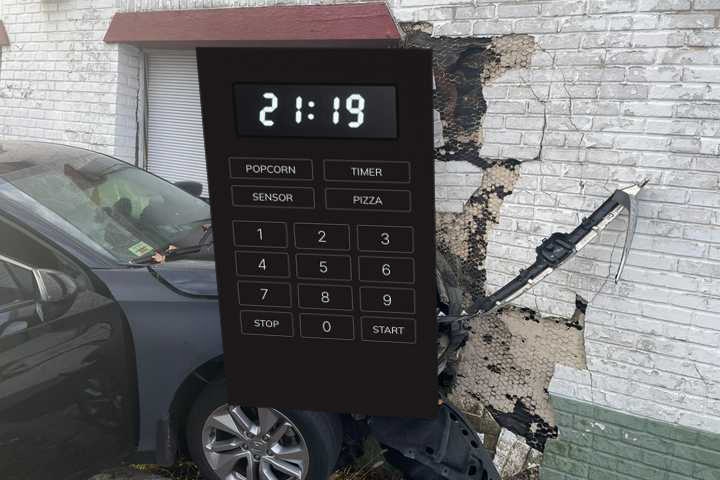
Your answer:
21 h 19 min
